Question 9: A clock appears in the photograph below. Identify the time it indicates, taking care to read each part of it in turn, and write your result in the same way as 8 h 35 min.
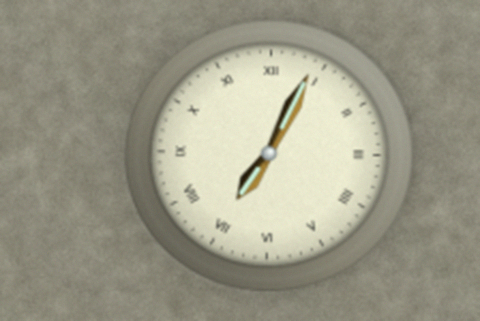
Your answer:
7 h 04 min
